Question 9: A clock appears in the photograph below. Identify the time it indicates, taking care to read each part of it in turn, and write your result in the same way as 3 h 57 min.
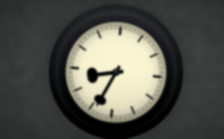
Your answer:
8 h 34 min
